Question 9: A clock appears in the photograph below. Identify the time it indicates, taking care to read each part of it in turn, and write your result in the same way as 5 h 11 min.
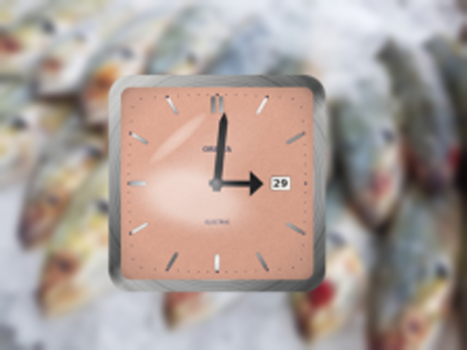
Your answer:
3 h 01 min
